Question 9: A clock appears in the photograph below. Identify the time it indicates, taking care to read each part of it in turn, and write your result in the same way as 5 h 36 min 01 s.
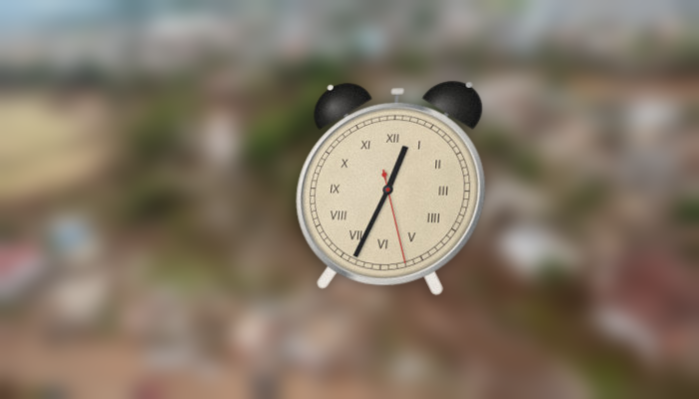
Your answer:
12 h 33 min 27 s
